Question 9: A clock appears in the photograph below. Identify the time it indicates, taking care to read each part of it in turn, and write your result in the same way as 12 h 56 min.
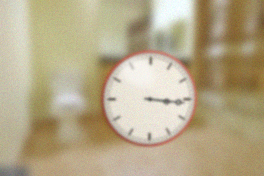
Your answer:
3 h 16 min
